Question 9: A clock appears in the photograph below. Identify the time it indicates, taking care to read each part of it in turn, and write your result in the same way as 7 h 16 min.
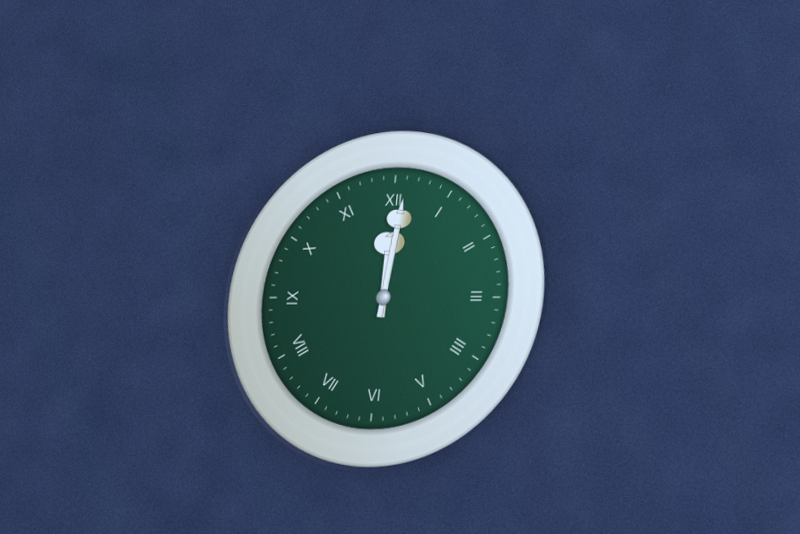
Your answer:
12 h 01 min
